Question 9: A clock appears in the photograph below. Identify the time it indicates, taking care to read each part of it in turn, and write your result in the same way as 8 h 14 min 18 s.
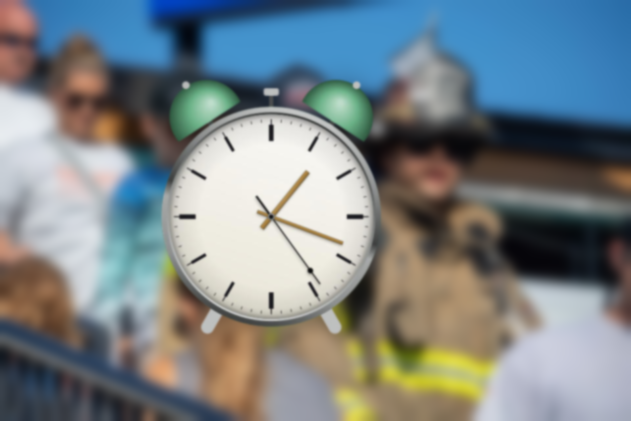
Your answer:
1 h 18 min 24 s
